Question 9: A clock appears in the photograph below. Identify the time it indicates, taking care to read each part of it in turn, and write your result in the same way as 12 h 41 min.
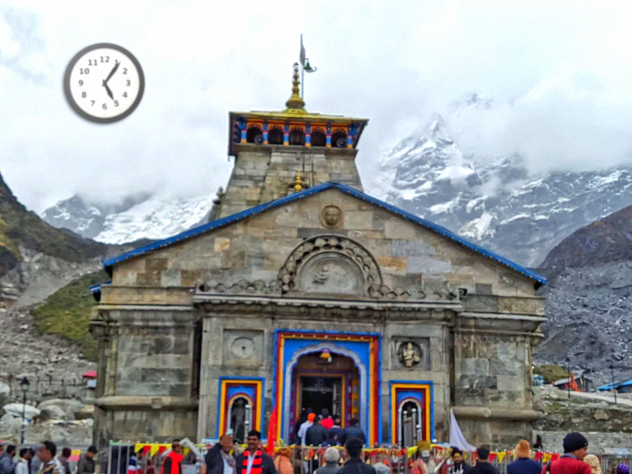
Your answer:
5 h 06 min
